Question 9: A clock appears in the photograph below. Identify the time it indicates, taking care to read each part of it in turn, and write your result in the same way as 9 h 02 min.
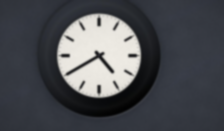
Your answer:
4 h 40 min
